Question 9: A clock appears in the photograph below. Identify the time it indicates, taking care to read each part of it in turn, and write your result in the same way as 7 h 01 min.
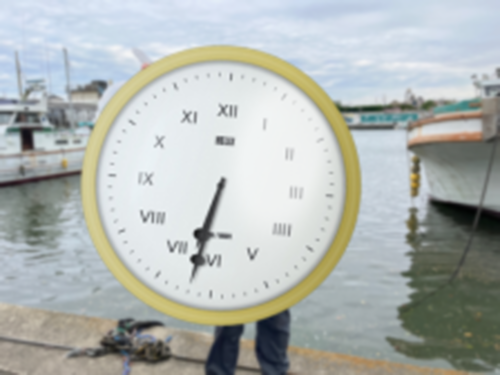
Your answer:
6 h 32 min
